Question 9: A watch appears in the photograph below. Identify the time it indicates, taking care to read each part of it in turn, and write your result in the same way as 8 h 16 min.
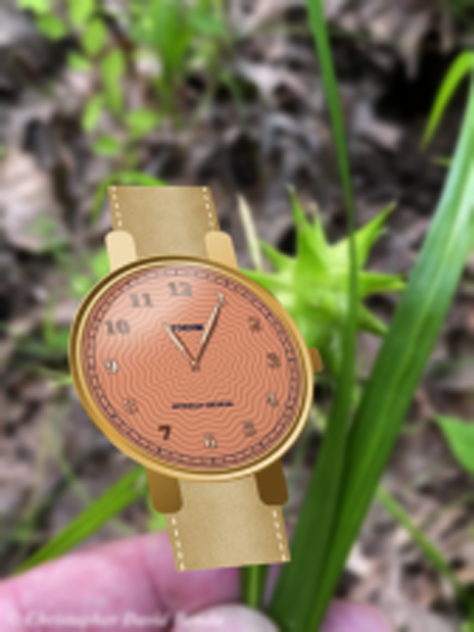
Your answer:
11 h 05 min
